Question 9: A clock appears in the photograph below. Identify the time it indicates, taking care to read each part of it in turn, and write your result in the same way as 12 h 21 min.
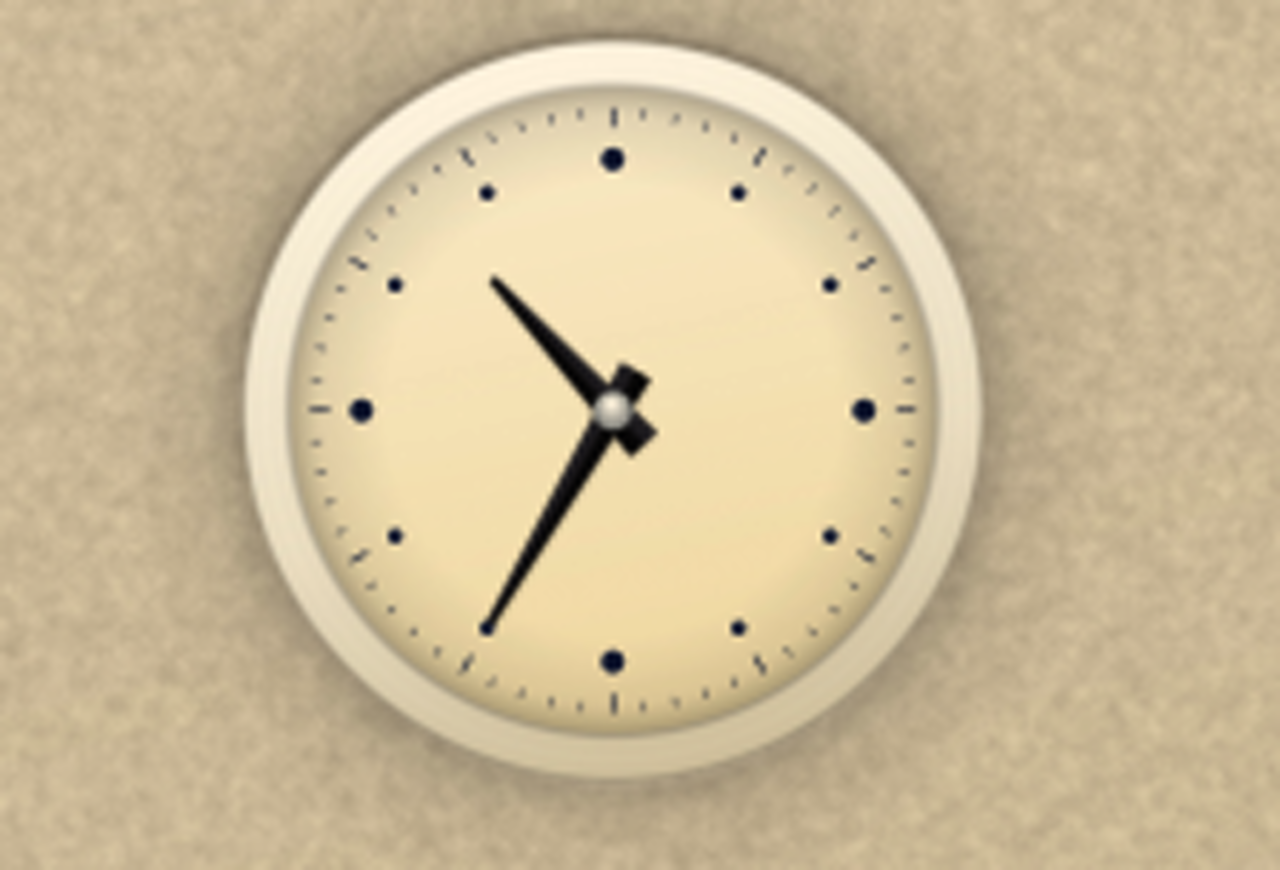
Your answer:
10 h 35 min
